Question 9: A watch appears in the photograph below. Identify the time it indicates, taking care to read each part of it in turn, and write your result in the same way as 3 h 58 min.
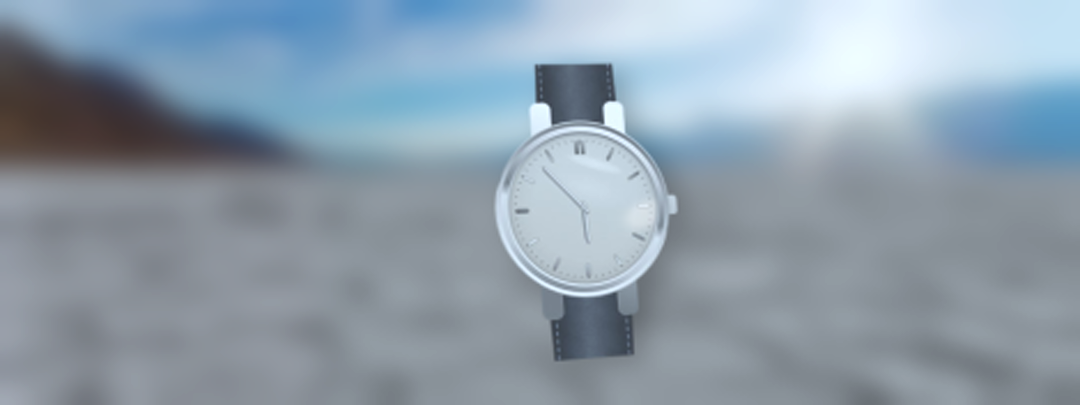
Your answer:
5 h 53 min
